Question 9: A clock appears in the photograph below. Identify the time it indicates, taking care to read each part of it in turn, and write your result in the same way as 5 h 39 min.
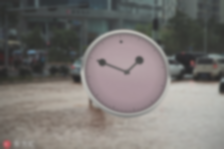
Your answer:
1 h 50 min
